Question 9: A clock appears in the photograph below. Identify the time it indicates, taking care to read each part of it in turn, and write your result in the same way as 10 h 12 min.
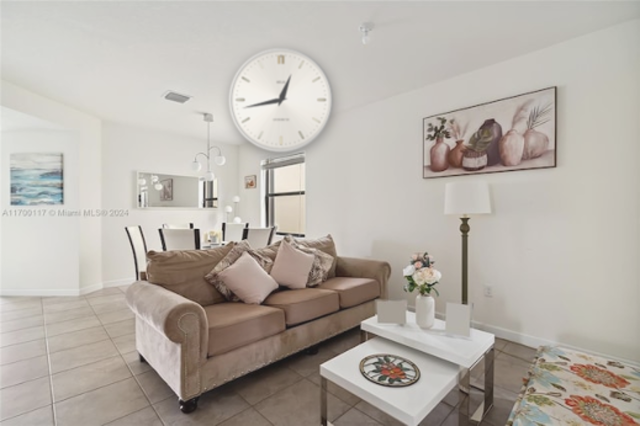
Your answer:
12 h 43 min
